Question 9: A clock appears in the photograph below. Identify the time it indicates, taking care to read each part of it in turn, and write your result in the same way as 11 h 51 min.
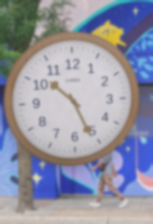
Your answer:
10 h 26 min
